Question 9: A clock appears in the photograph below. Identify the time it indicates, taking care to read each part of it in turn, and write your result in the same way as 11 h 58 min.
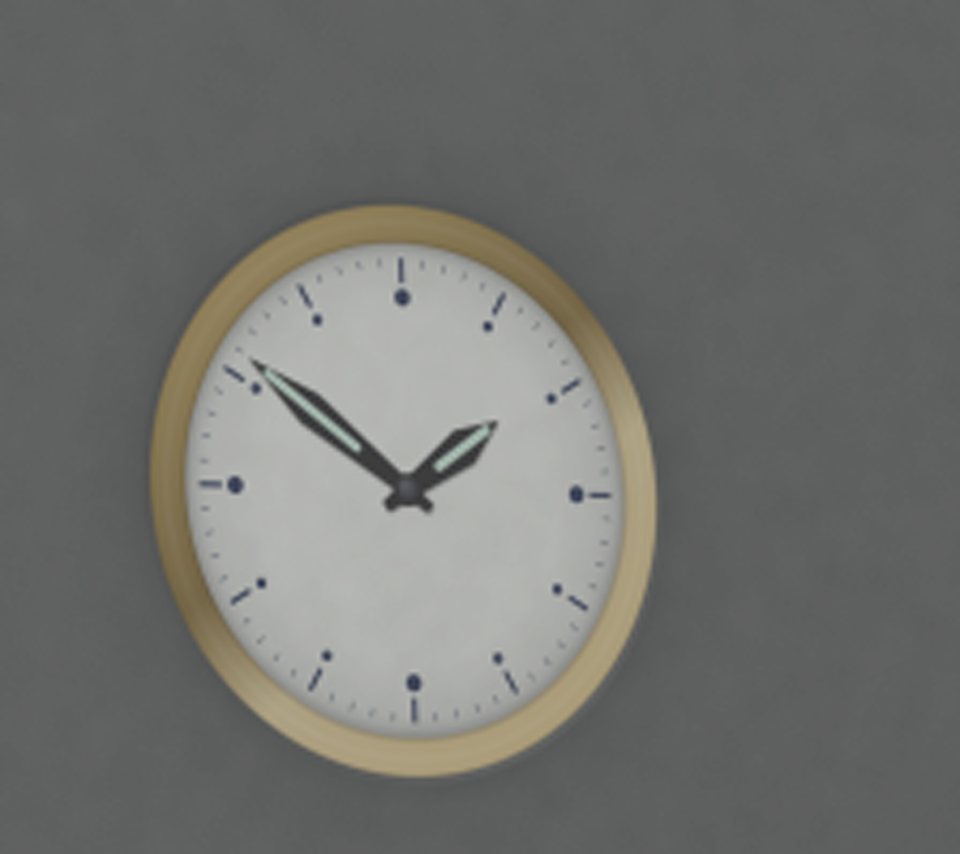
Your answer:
1 h 51 min
